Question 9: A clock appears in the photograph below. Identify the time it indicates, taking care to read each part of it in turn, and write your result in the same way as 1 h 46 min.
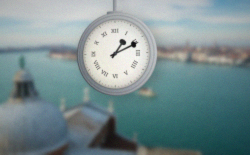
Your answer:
1 h 11 min
